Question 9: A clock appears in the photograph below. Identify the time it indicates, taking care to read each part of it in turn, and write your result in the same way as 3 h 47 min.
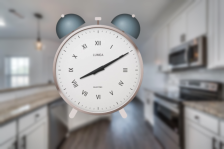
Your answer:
8 h 10 min
